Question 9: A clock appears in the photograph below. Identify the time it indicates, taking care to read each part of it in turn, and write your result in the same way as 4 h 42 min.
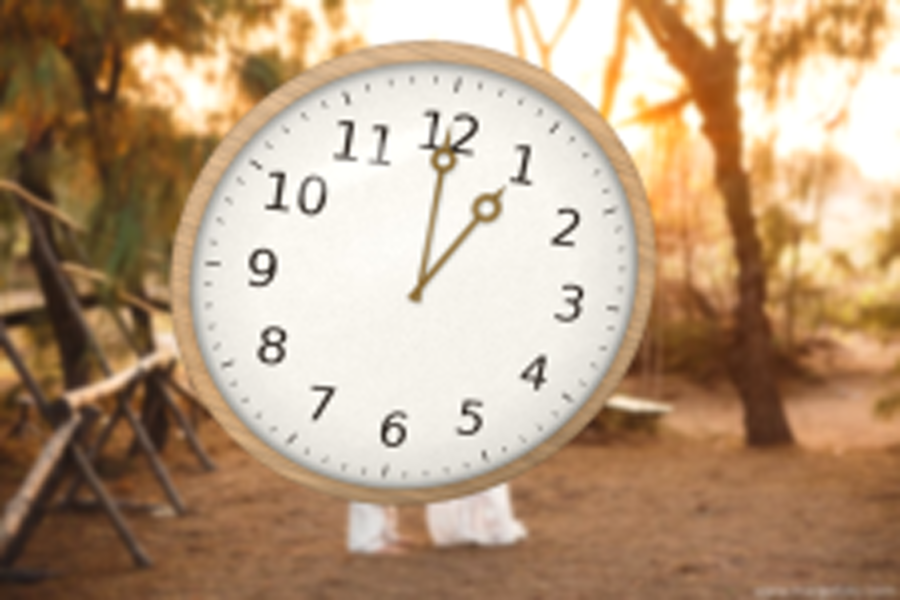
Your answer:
1 h 00 min
